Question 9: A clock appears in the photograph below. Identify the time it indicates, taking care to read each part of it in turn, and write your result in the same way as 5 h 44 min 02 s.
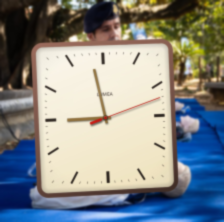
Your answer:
8 h 58 min 12 s
